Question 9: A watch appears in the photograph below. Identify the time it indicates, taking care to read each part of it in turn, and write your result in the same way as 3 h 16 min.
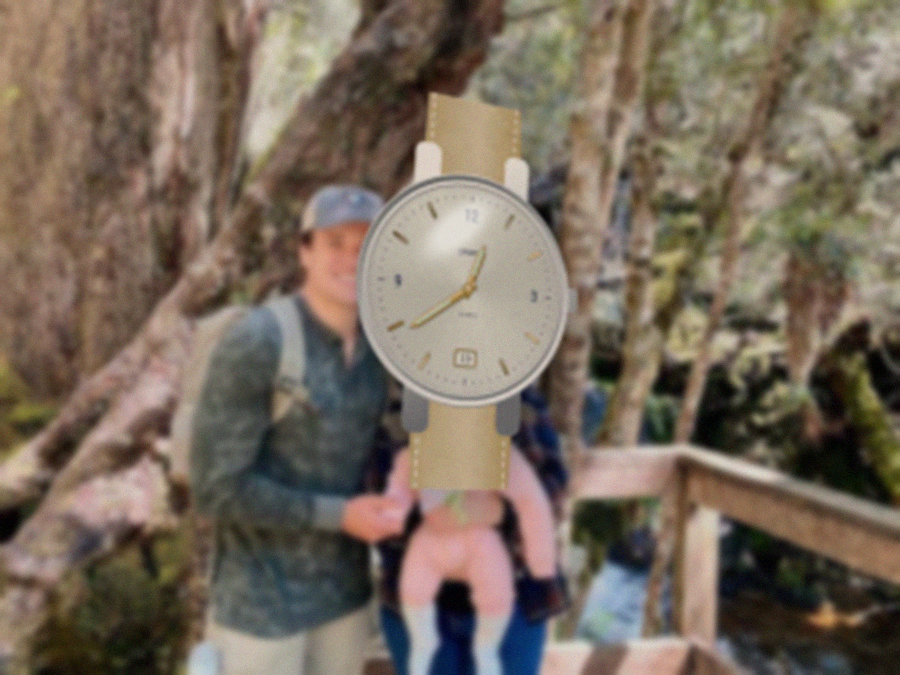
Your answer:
12 h 39 min
